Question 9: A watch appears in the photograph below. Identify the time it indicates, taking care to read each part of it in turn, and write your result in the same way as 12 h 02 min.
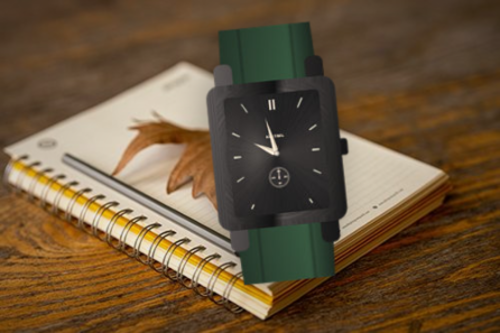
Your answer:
9 h 58 min
